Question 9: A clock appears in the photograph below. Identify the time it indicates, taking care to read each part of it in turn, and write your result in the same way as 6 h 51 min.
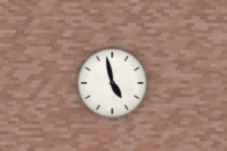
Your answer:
4 h 58 min
